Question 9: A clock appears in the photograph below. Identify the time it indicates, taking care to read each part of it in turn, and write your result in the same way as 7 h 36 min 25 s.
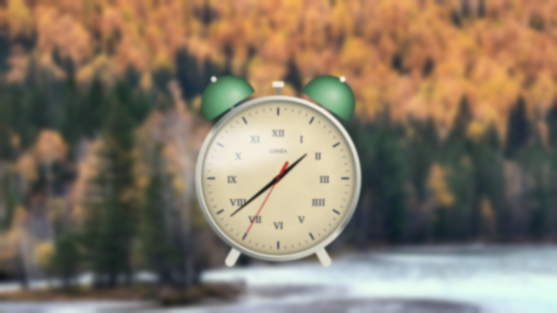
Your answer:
1 h 38 min 35 s
